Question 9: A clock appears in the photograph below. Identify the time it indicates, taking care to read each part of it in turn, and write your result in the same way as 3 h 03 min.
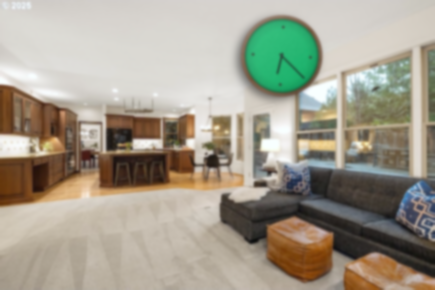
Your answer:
6 h 22 min
